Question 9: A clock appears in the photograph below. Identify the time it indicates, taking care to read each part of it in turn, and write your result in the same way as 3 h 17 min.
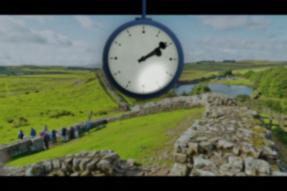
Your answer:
2 h 09 min
